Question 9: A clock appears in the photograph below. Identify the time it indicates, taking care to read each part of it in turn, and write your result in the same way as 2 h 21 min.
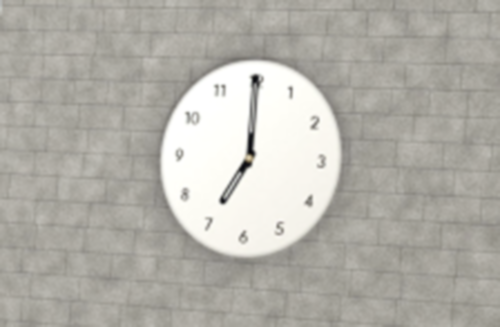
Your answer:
7 h 00 min
